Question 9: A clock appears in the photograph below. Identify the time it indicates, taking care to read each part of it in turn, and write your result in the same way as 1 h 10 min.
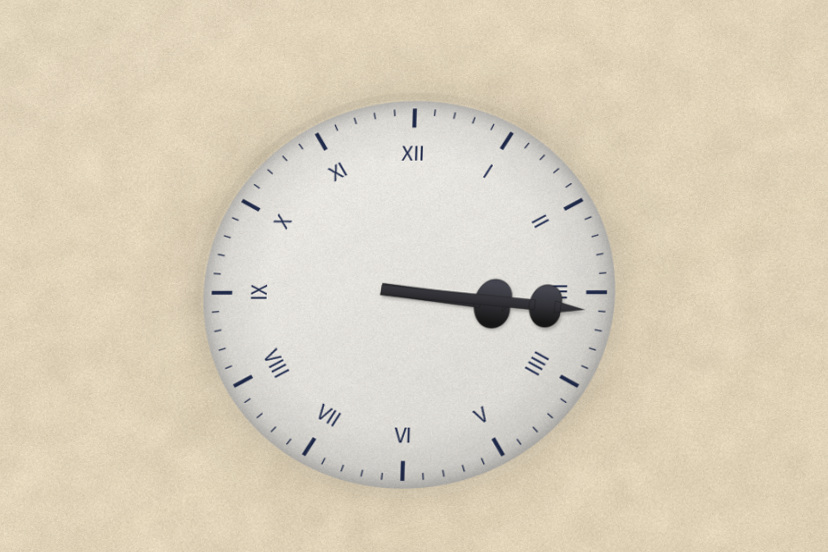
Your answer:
3 h 16 min
